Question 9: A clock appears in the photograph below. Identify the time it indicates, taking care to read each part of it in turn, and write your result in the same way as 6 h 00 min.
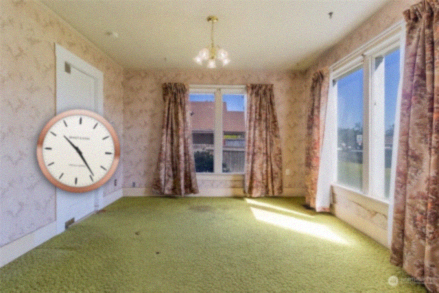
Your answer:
10 h 24 min
